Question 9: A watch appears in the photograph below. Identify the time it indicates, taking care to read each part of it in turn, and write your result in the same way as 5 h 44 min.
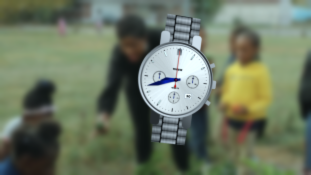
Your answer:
8 h 42 min
